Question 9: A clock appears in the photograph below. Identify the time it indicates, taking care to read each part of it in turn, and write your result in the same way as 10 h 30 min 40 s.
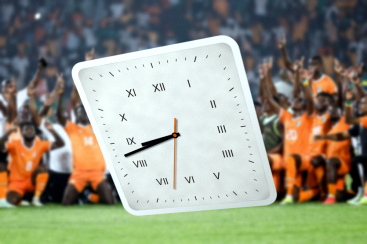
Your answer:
8 h 42 min 33 s
